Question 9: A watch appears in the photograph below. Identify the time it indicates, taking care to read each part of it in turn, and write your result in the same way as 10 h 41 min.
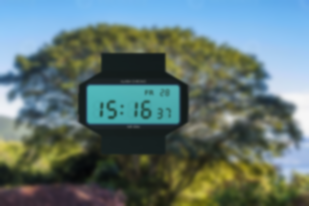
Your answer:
15 h 16 min
